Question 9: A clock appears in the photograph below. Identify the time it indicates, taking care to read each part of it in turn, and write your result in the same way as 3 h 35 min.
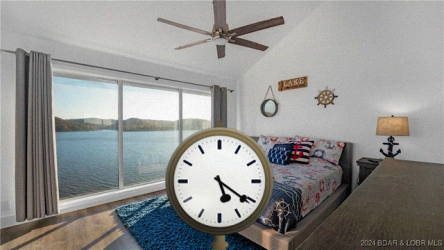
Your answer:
5 h 21 min
